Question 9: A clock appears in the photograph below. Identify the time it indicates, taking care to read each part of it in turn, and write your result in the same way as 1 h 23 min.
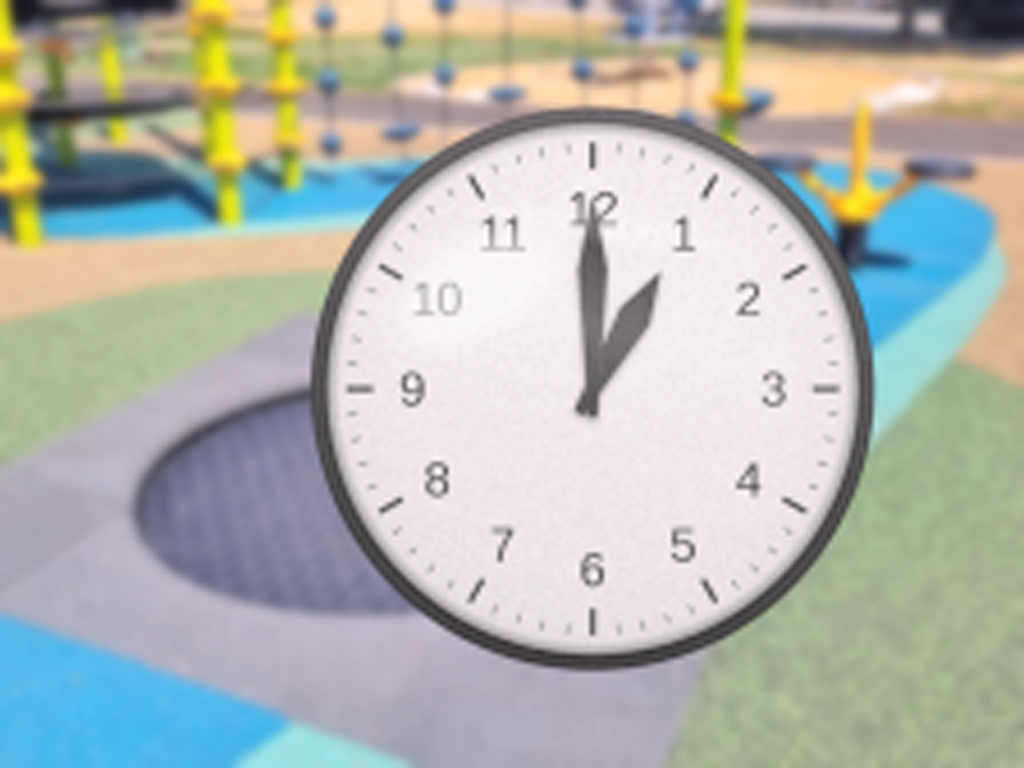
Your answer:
1 h 00 min
